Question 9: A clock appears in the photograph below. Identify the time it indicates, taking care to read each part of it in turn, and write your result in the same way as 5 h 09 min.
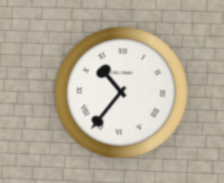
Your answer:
10 h 36 min
